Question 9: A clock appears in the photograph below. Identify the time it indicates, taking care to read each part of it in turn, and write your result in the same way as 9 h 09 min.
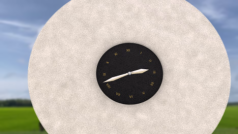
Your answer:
2 h 42 min
